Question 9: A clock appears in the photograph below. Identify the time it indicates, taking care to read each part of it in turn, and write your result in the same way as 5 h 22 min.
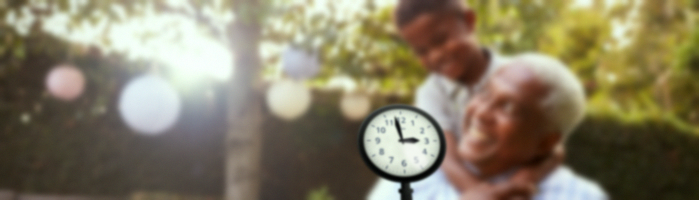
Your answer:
2 h 58 min
